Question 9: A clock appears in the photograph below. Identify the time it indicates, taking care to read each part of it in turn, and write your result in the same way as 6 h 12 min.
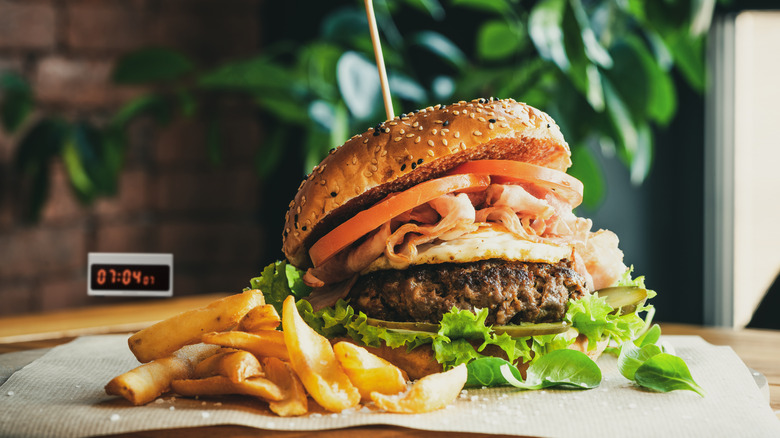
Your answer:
7 h 04 min
